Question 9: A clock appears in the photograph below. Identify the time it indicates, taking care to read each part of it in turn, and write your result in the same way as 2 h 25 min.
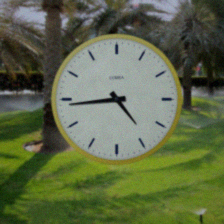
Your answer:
4 h 44 min
